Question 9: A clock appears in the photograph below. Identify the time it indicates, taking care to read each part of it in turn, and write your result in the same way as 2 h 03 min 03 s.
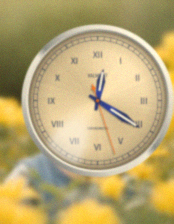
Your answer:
12 h 20 min 27 s
